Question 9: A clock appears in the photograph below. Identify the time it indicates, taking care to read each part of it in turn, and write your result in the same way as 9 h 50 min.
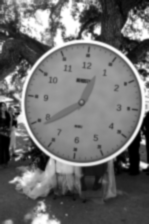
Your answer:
12 h 39 min
